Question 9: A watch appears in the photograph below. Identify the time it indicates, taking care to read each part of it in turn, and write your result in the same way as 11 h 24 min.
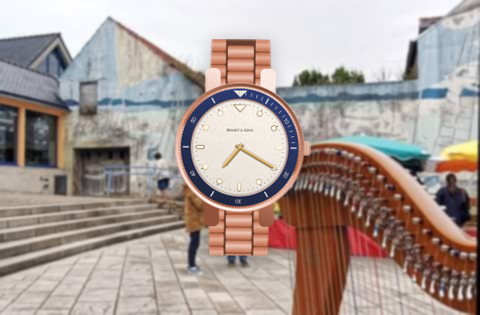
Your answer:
7 h 20 min
